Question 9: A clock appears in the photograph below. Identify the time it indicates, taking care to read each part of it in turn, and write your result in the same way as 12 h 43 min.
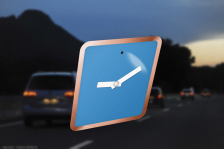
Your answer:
9 h 10 min
